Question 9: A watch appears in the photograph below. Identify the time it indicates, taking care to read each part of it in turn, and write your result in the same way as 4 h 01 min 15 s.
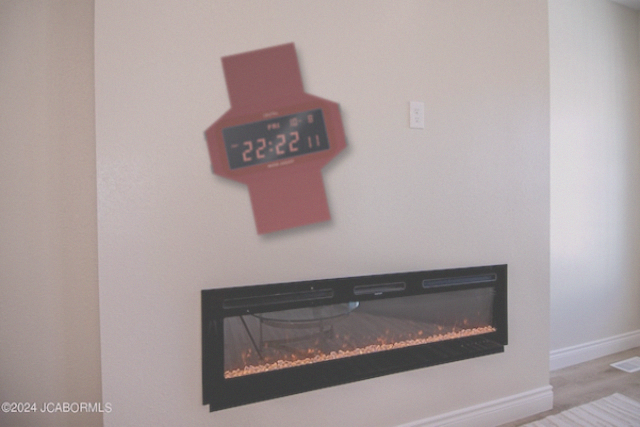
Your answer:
22 h 22 min 11 s
